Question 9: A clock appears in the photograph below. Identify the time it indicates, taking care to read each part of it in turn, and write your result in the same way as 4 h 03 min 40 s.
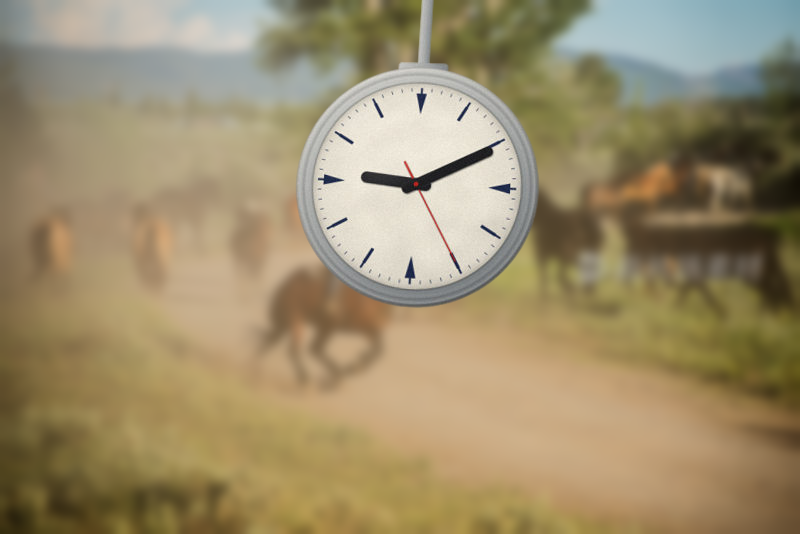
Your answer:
9 h 10 min 25 s
